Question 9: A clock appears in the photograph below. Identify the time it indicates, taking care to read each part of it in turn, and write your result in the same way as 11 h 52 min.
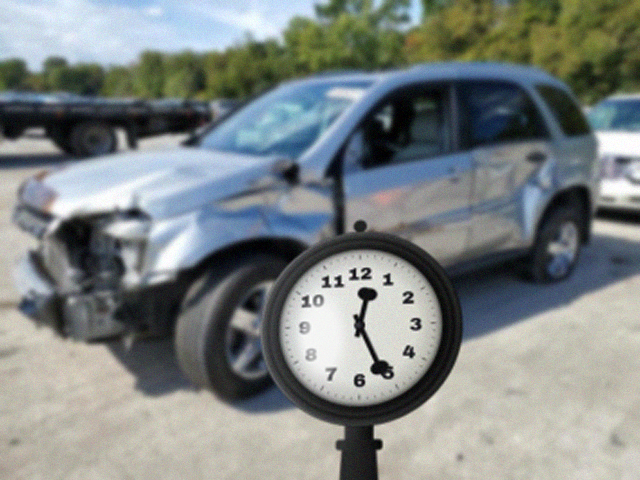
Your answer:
12 h 26 min
